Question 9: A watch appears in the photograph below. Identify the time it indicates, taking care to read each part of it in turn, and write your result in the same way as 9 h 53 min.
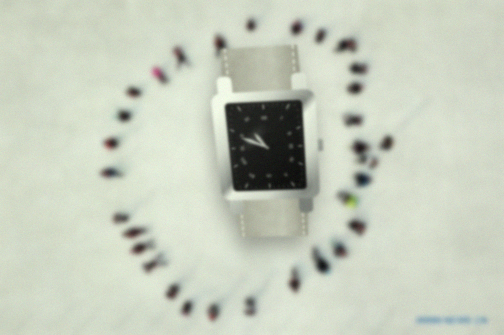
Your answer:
10 h 49 min
